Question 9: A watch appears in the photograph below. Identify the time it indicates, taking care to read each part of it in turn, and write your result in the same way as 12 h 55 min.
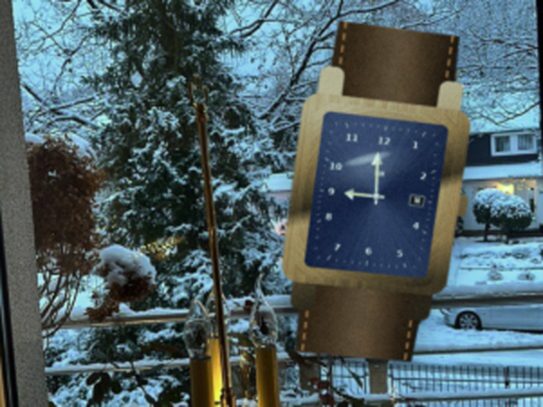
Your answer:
8 h 59 min
